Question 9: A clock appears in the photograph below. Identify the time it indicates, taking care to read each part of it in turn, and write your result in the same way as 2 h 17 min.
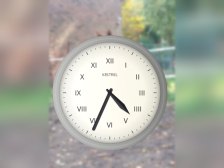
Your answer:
4 h 34 min
